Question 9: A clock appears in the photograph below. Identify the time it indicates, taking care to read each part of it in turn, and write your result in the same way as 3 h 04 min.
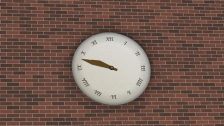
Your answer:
9 h 48 min
